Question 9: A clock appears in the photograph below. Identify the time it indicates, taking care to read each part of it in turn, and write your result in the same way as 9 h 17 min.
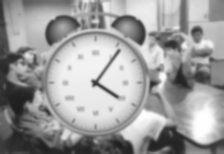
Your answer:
4 h 06 min
